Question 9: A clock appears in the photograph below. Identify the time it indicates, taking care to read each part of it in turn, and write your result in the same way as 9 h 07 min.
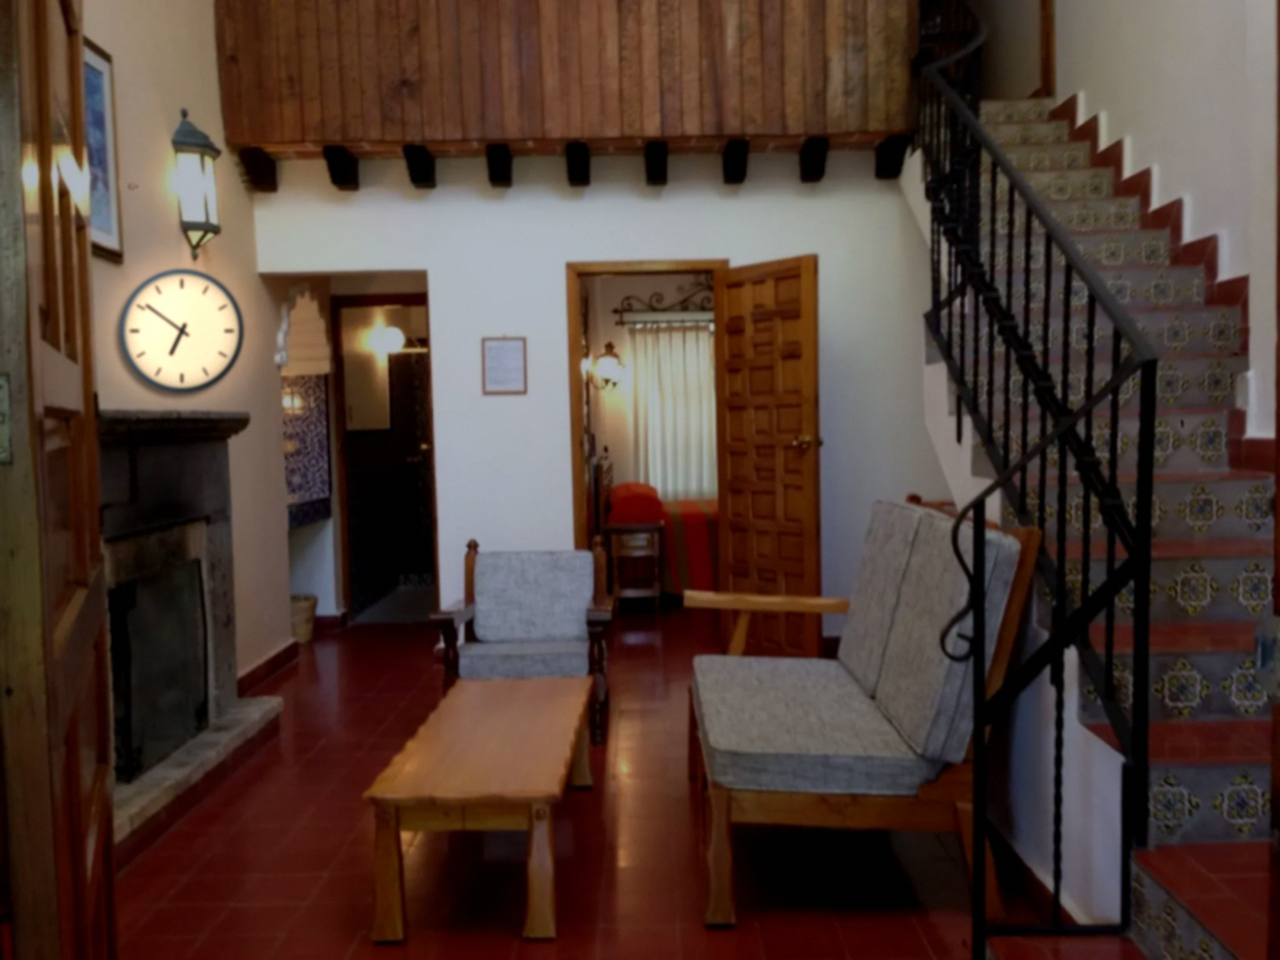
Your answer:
6 h 51 min
